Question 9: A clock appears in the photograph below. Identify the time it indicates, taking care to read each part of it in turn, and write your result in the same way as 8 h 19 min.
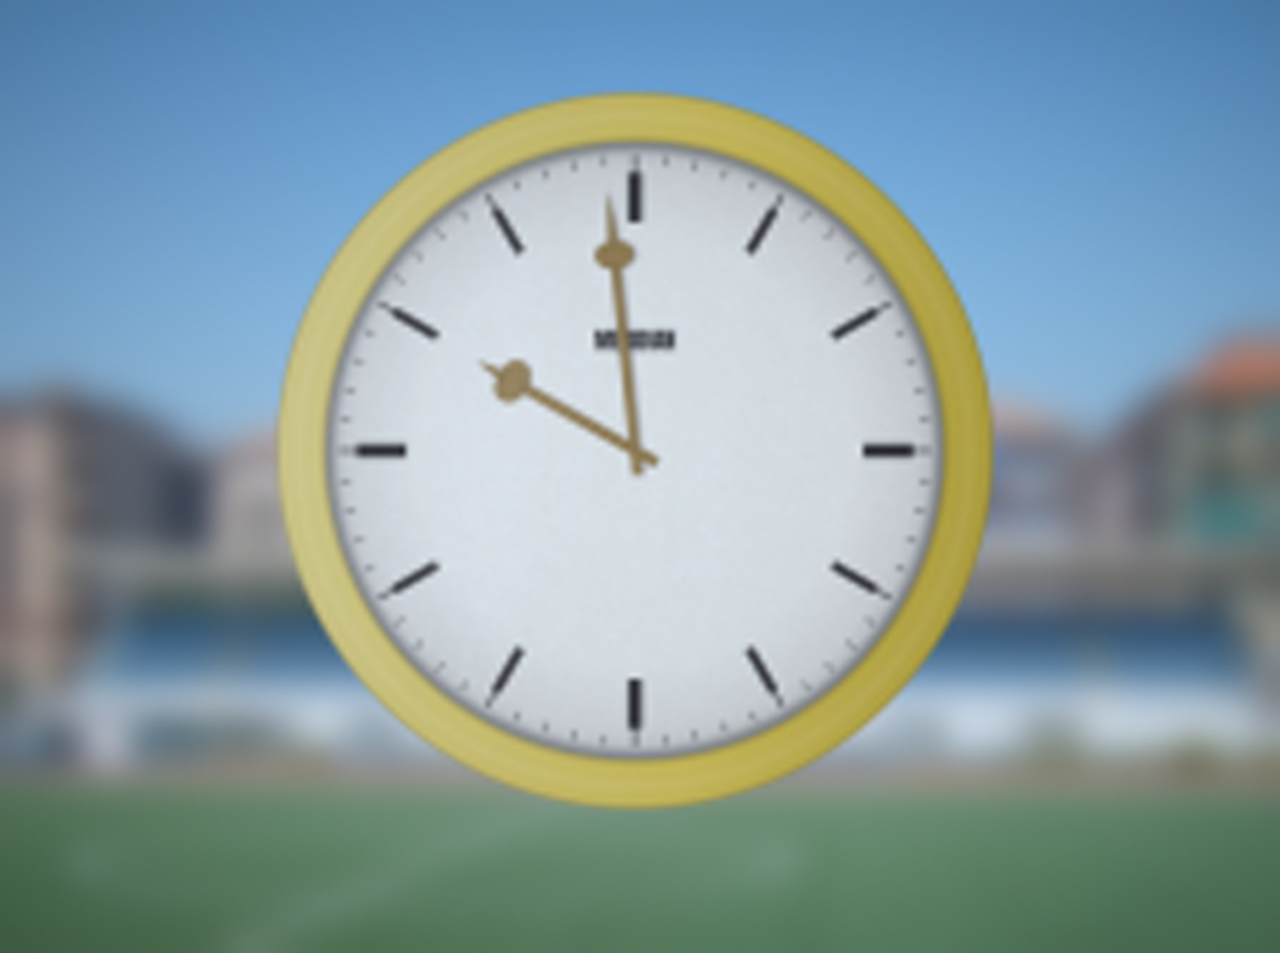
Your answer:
9 h 59 min
